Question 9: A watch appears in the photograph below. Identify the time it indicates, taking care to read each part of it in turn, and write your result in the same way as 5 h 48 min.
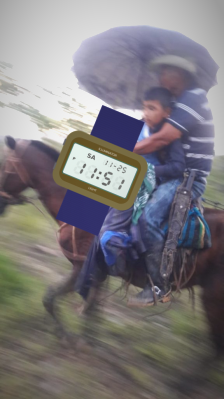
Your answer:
11 h 51 min
